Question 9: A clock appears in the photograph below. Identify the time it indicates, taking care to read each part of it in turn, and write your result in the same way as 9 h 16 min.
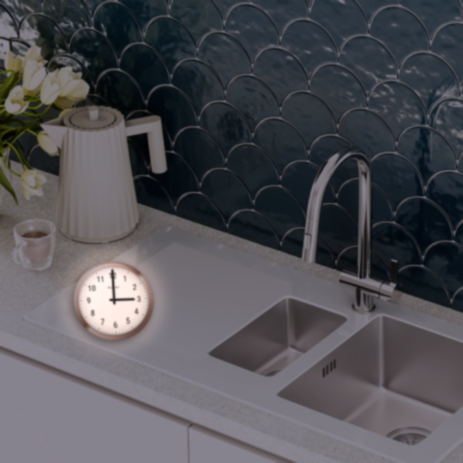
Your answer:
3 h 00 min
